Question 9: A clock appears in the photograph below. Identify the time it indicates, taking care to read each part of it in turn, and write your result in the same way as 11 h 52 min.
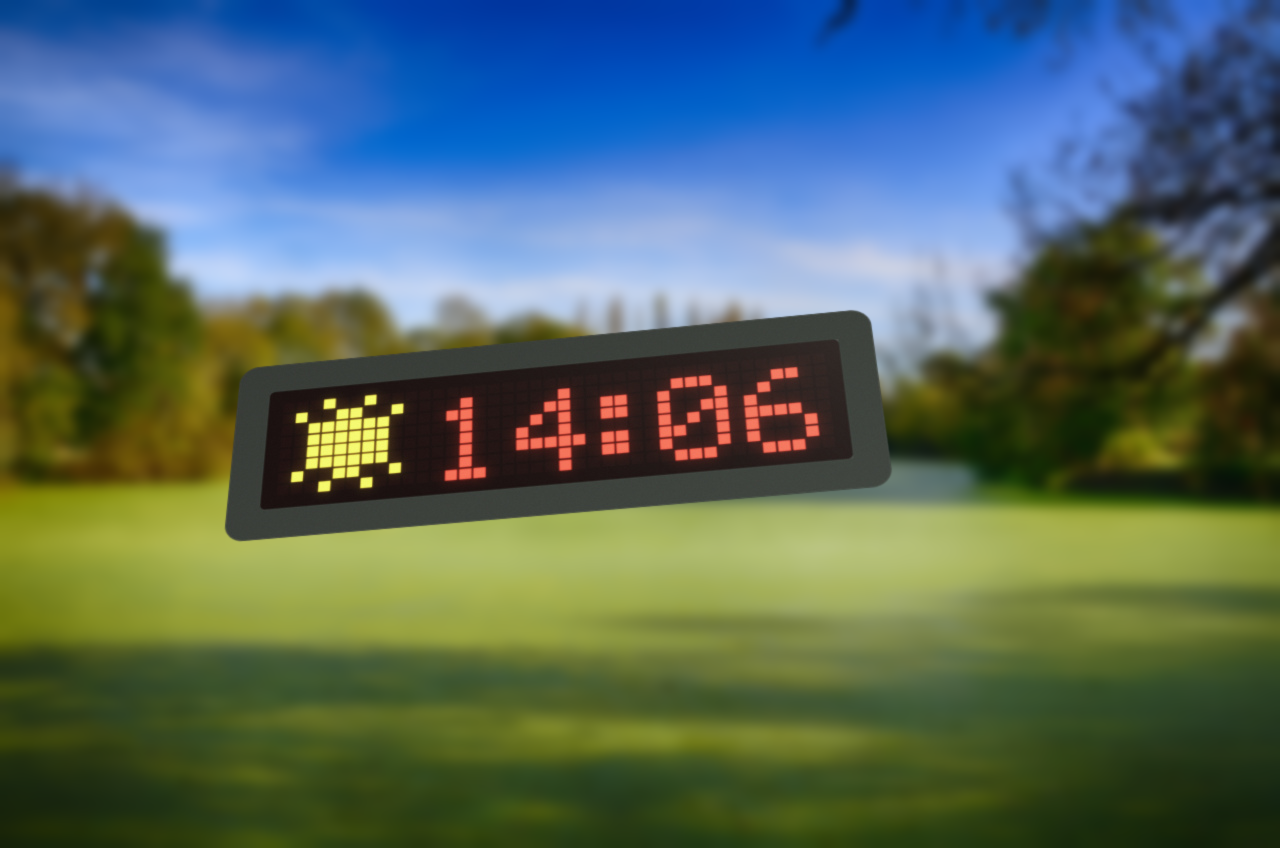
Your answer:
14 h 06 min
